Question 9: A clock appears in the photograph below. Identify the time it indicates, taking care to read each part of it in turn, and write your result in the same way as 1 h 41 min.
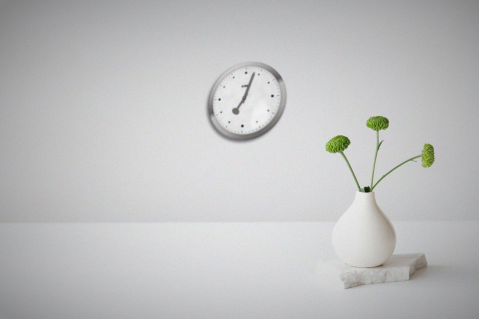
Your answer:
7 h 03 min
